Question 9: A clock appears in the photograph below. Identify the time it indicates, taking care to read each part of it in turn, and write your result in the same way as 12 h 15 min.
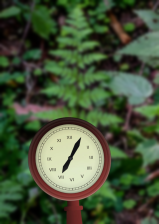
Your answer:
7 h 05 min
